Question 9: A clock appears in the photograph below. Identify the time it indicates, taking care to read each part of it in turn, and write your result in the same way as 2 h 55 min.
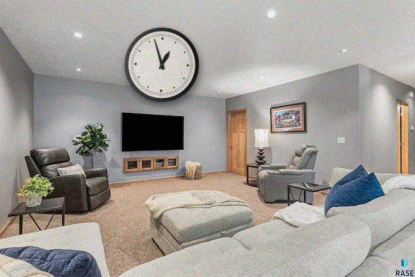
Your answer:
12 h 57 min
